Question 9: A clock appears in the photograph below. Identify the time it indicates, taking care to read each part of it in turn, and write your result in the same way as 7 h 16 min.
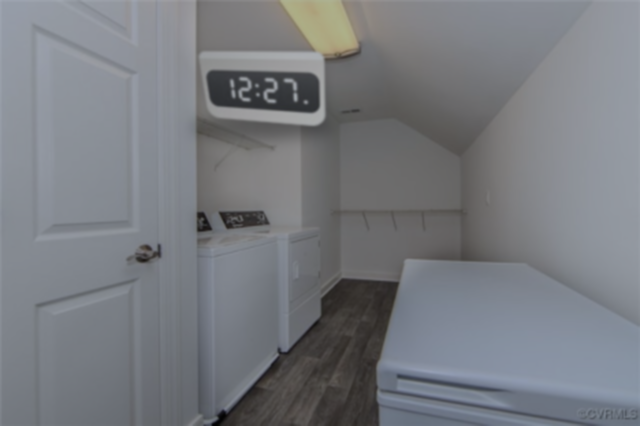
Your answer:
12 h 27 min
